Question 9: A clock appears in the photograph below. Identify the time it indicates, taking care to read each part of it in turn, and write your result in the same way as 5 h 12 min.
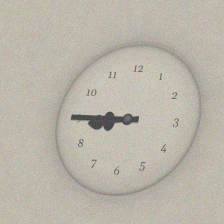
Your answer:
8 h 45 min
